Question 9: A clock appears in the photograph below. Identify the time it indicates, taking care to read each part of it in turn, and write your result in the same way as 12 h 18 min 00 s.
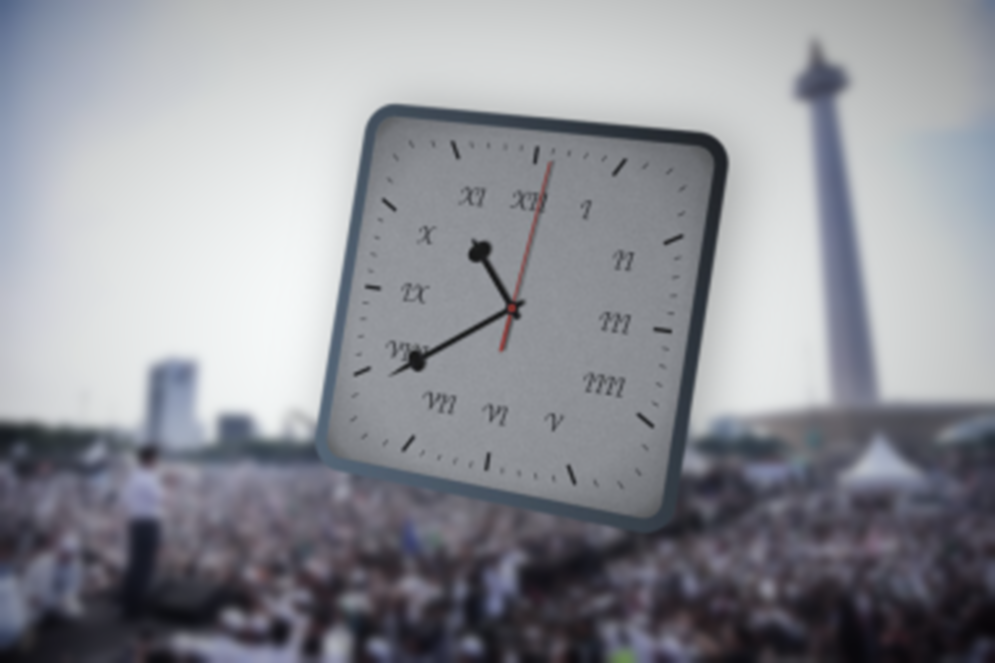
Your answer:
10 h 39 min 01 s
